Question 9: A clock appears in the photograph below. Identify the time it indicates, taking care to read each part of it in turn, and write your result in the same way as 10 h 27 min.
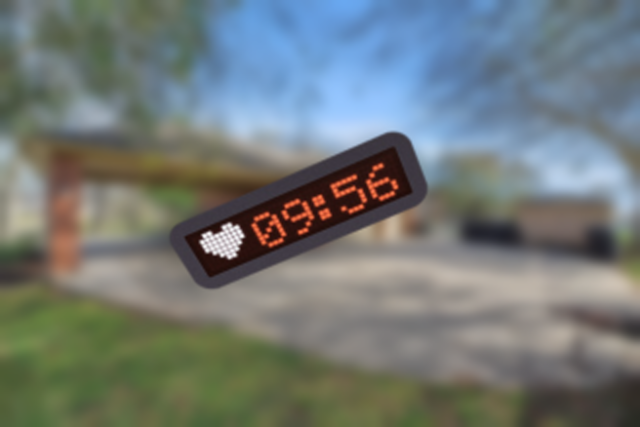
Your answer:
9 h 56 min
